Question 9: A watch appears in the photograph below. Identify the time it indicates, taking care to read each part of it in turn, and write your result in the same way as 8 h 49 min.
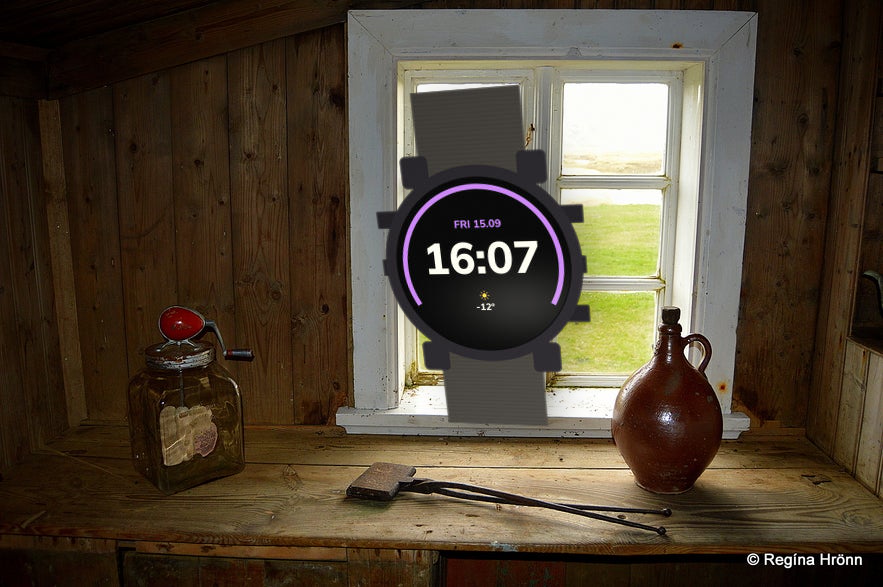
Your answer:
16 h 07 min
